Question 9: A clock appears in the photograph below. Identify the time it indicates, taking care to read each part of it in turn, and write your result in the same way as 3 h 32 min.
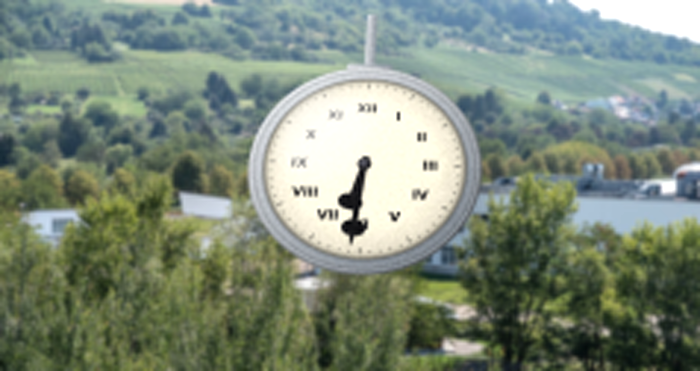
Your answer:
6 h 31 min
